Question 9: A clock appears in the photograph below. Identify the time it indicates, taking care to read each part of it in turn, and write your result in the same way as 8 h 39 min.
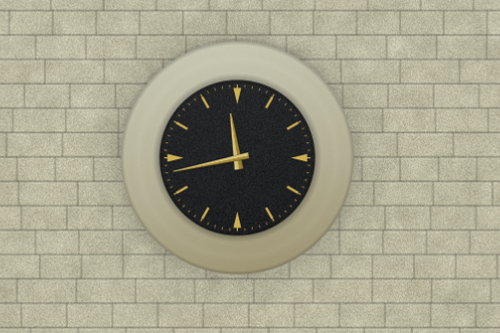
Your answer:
11 h 43 min
